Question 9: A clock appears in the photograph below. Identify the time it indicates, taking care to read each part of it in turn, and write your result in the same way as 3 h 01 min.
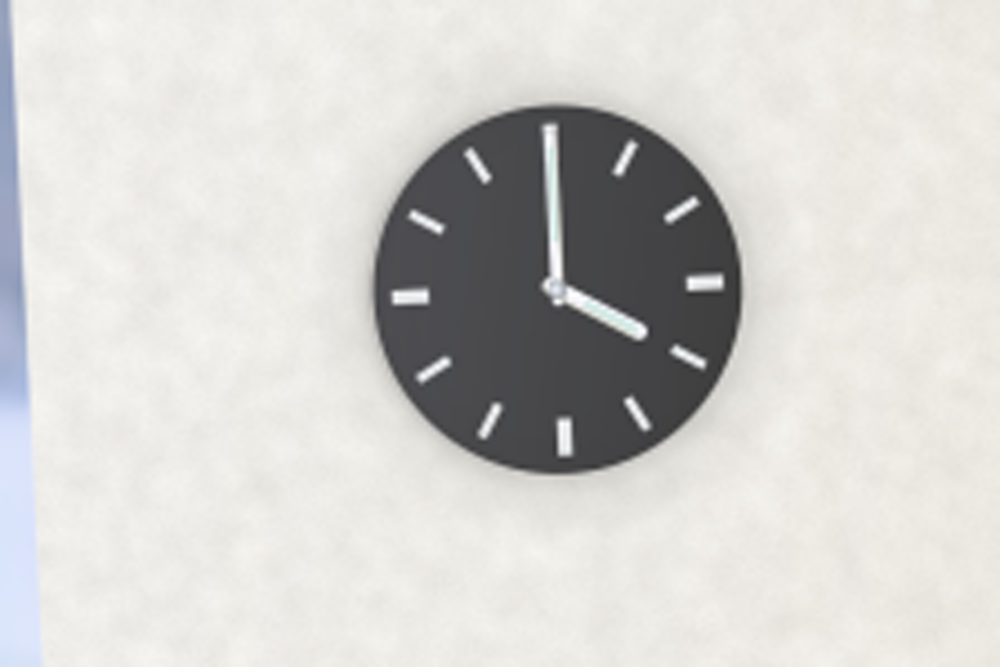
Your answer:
4 h 00 min
